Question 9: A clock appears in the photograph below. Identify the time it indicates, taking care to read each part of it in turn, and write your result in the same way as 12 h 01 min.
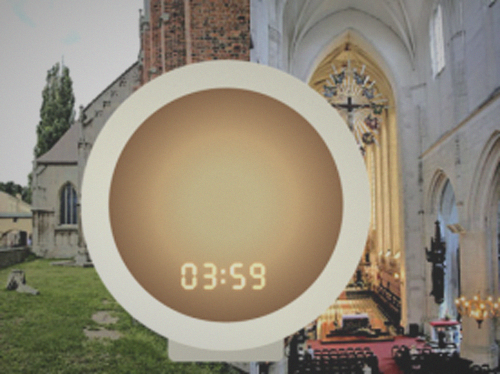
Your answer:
3 h 59 min
